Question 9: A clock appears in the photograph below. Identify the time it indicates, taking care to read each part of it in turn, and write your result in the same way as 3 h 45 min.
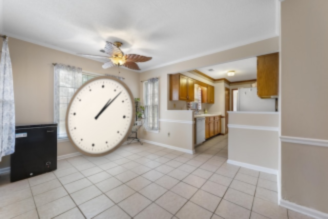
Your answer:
1 h 07 min
